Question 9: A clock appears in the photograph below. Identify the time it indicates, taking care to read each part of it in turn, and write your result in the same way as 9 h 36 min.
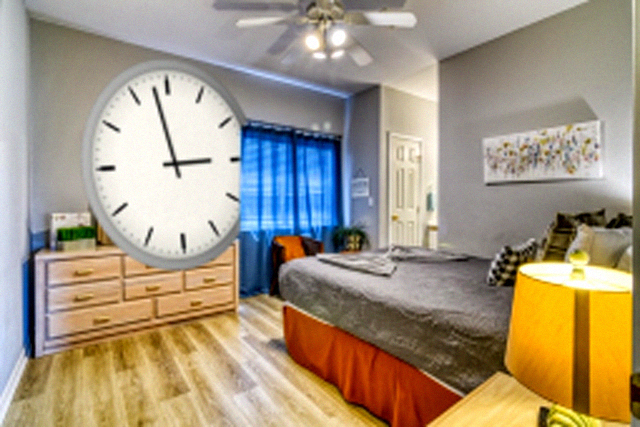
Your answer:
2 h 58 min
